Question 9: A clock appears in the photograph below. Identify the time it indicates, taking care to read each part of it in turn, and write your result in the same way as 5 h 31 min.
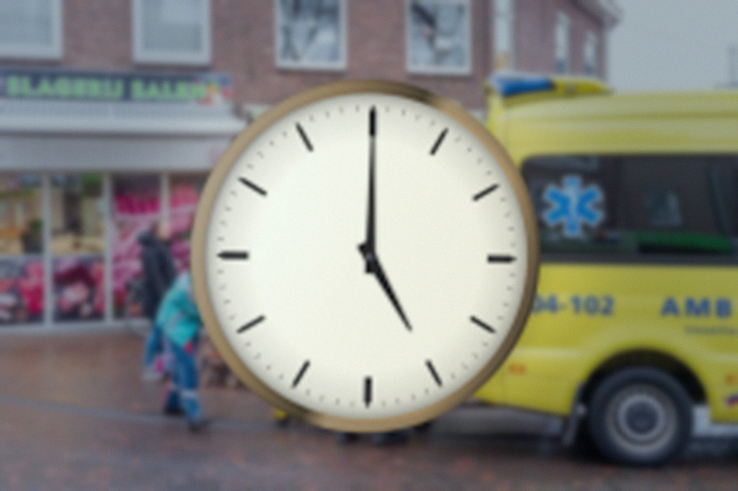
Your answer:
5 h 00 min
